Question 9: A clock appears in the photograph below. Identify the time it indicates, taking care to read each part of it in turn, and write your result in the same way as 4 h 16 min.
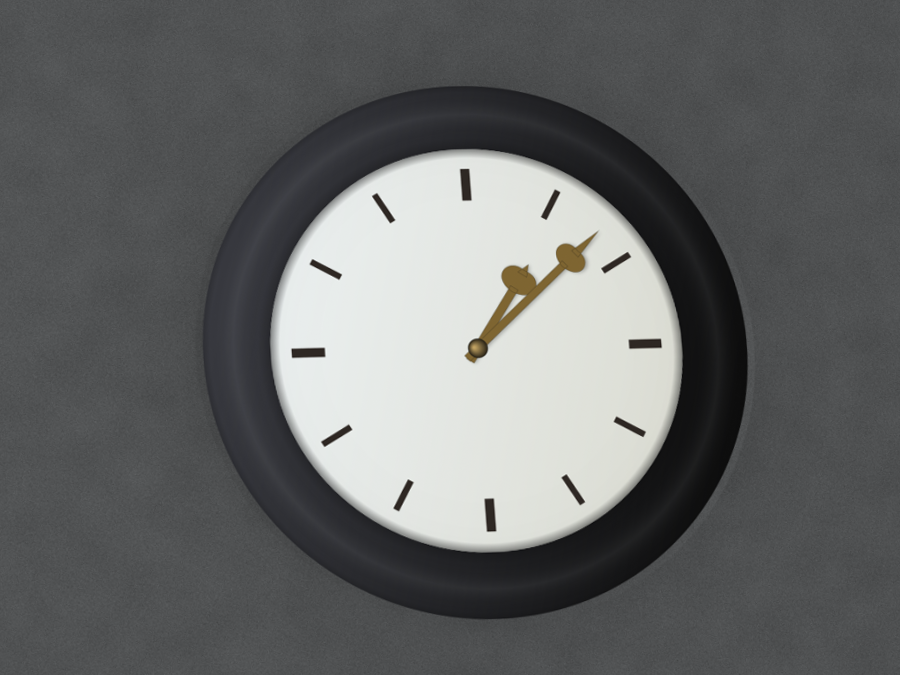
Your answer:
1 h 08 min
